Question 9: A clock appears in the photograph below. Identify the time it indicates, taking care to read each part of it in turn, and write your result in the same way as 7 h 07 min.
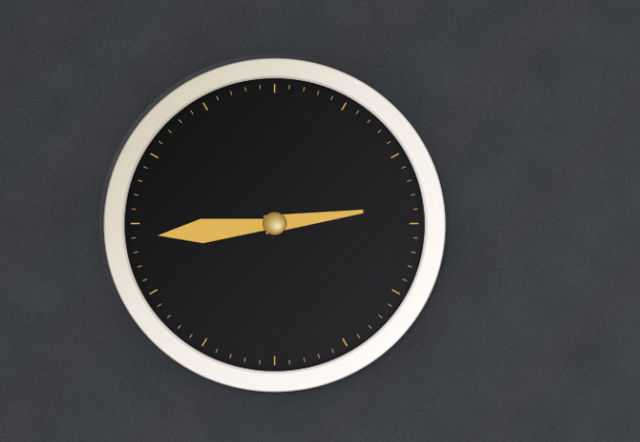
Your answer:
2 h 44 min
